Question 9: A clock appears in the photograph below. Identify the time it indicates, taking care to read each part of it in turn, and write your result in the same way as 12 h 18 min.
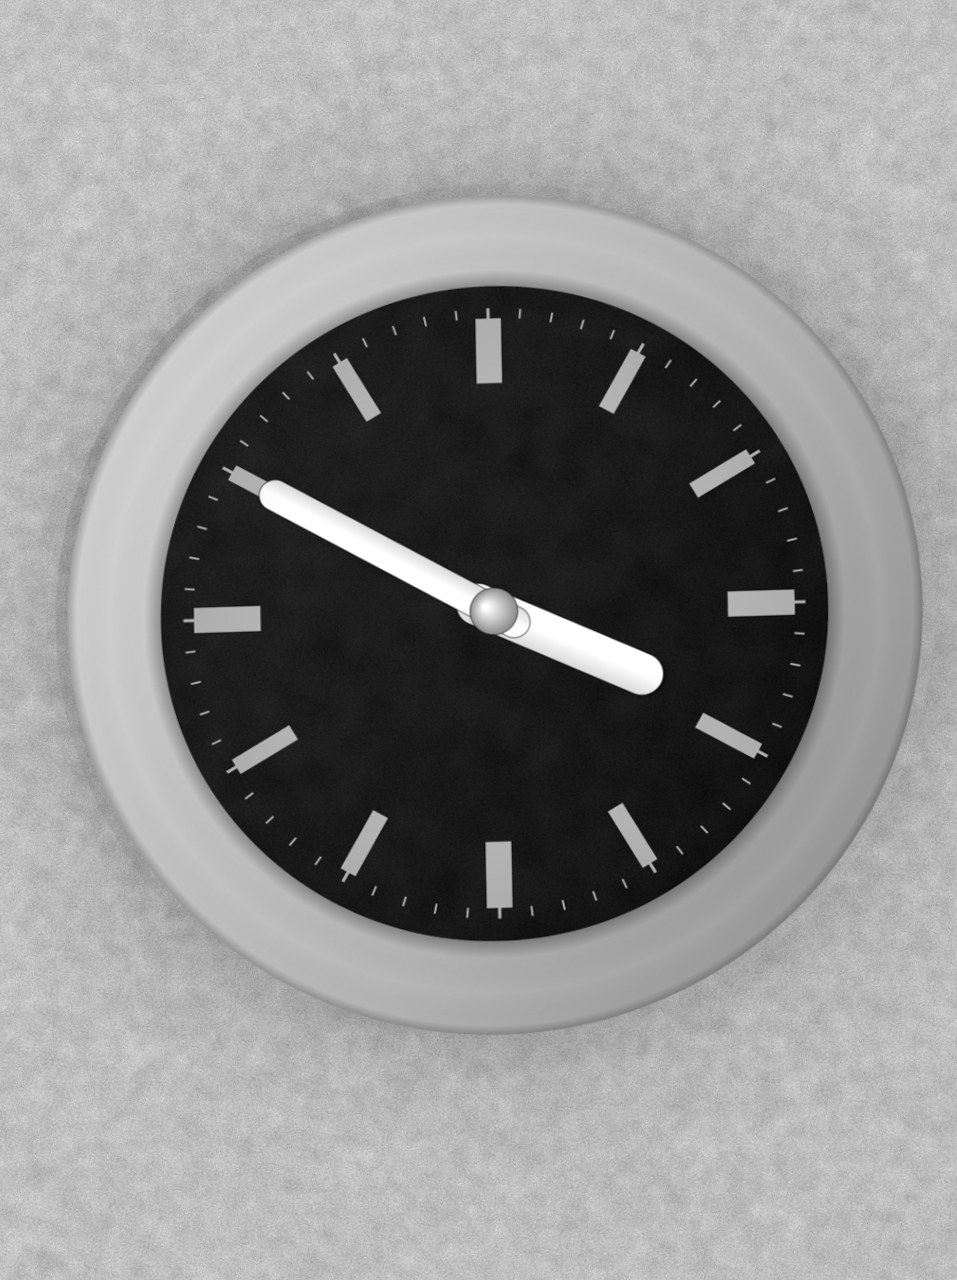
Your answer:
3 h 50 min
